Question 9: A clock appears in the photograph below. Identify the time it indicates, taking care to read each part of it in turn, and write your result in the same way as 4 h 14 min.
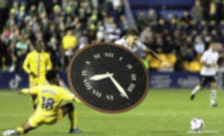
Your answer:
8 h 24 min
